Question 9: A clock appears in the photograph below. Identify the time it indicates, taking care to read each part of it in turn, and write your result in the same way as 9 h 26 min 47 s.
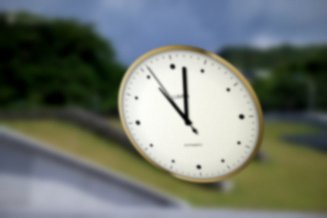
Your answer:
11 h 01 min 56 s
